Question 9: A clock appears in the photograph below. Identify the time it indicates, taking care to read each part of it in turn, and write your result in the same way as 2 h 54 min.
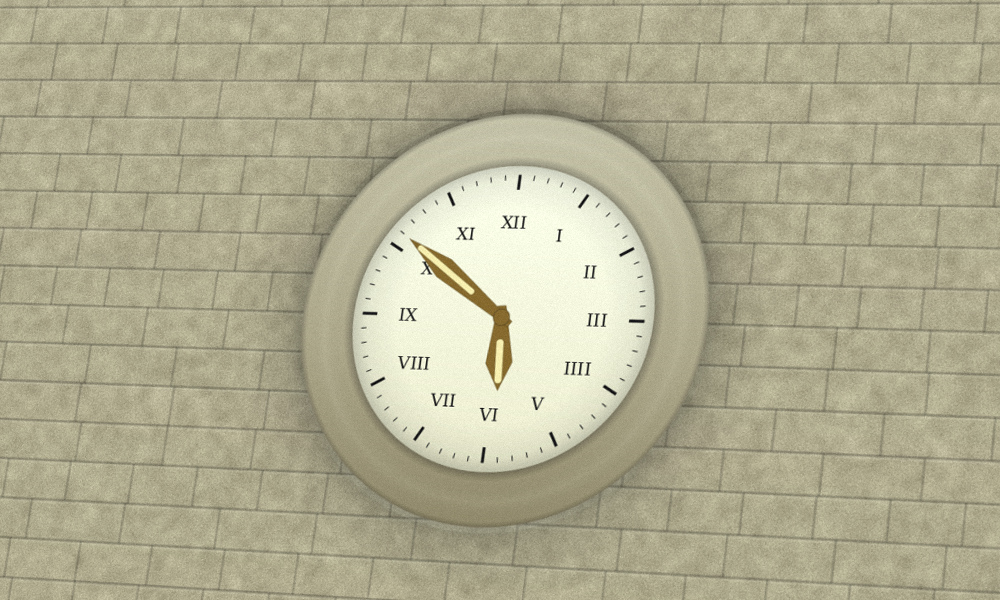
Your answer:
5 h 51 min
